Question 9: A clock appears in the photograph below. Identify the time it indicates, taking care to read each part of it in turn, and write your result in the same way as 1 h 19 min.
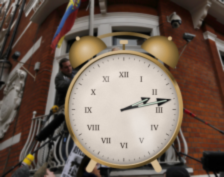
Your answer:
2 h 13 min
